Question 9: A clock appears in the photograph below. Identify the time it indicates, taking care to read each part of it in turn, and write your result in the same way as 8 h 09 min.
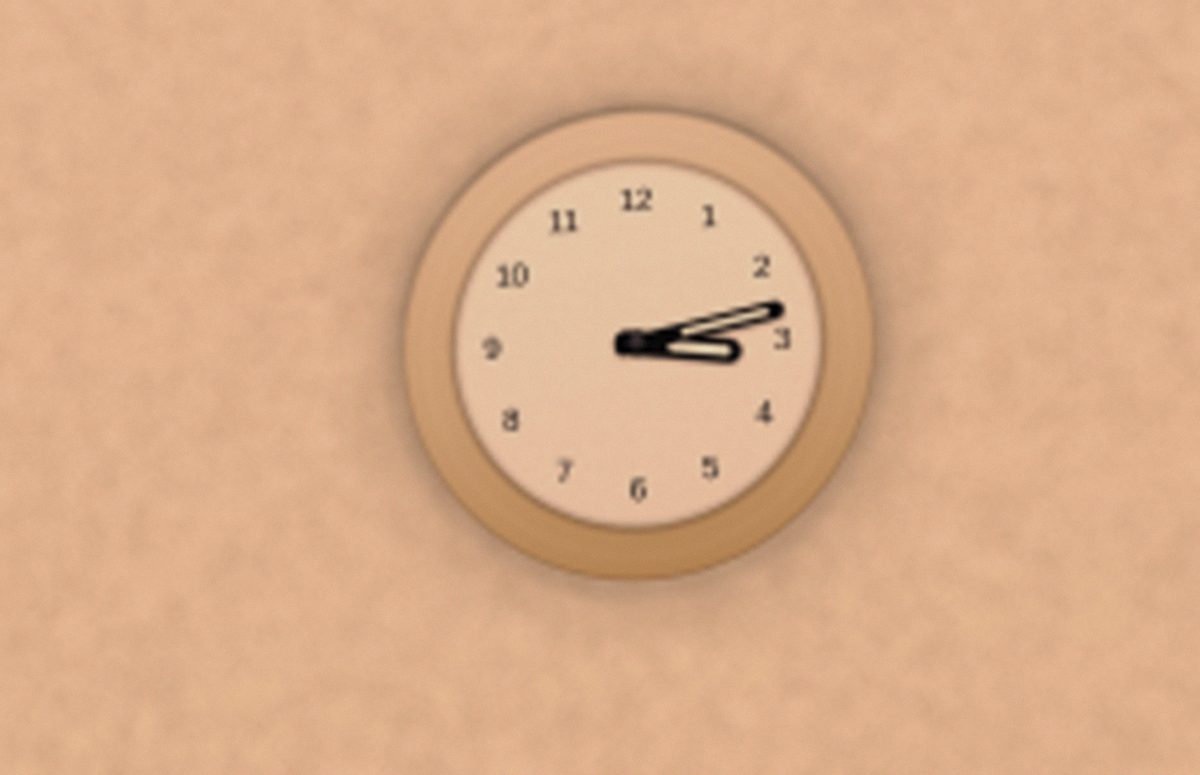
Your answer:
3 h 13 min
